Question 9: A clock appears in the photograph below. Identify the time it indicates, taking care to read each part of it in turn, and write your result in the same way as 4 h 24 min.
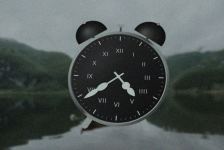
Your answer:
4 h 39 min
